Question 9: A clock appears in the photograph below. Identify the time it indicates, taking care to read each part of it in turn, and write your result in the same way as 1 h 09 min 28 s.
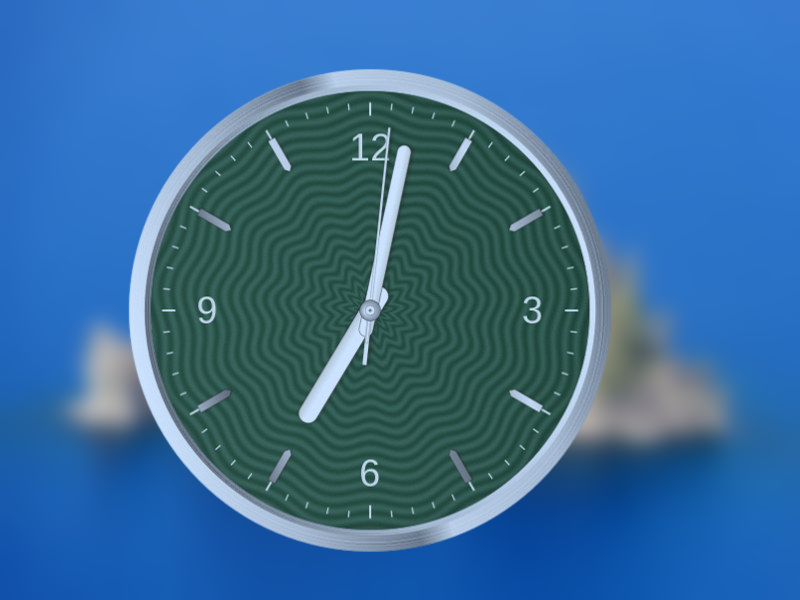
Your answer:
7 h 02 min 01 s
